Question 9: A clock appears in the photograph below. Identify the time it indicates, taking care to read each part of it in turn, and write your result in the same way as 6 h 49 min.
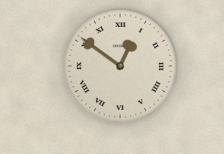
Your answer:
12 h 51 min
